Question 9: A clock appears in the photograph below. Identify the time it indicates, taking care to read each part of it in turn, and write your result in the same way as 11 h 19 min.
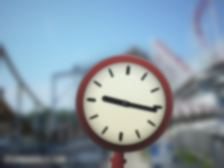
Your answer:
9 h 16 min
